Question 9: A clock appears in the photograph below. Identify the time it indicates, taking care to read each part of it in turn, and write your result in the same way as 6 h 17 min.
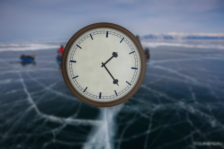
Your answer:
1 h 23 min
